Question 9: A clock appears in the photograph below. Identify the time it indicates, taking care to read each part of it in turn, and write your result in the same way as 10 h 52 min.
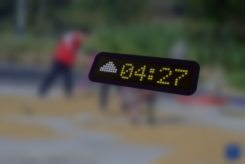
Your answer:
4 h 27 min
